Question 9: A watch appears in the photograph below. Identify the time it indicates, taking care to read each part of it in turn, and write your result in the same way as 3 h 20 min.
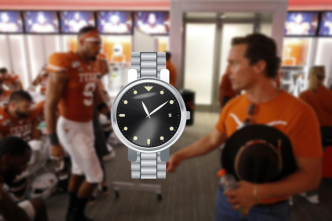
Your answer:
11 h 09 min
